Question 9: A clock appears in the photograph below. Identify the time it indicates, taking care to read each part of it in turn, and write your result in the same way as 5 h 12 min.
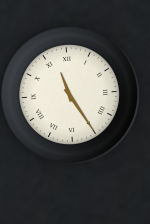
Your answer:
11 h 25 min
